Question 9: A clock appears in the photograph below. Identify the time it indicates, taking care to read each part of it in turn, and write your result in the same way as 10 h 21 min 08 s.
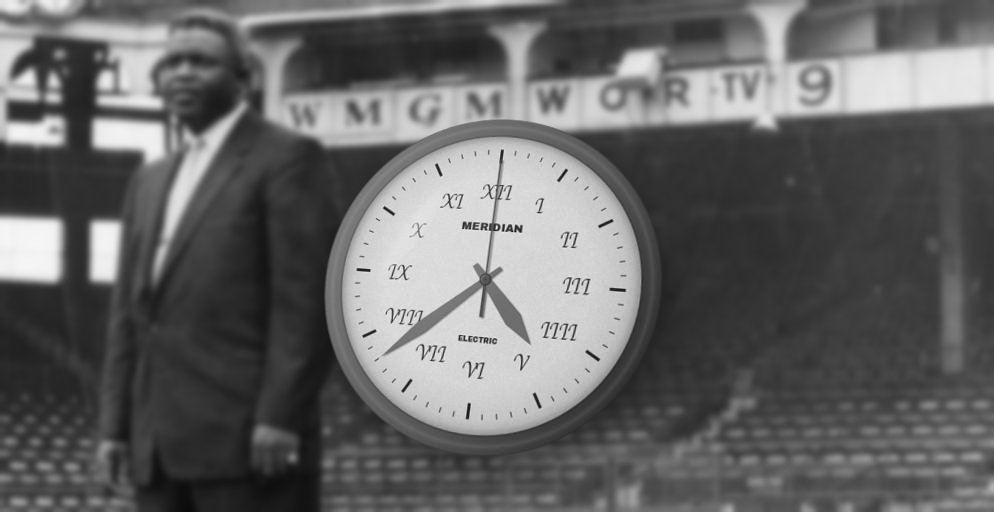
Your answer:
4 h 38 min 00 s
